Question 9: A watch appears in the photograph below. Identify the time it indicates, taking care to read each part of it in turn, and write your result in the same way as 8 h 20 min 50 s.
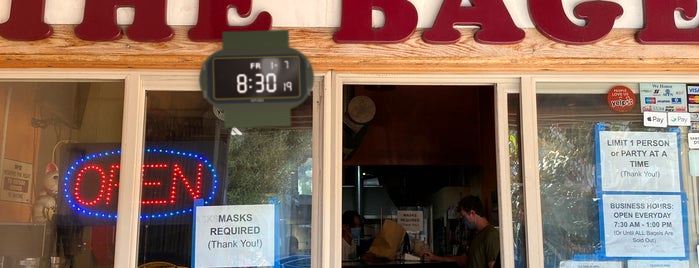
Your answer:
8 h 30 min 19 s
